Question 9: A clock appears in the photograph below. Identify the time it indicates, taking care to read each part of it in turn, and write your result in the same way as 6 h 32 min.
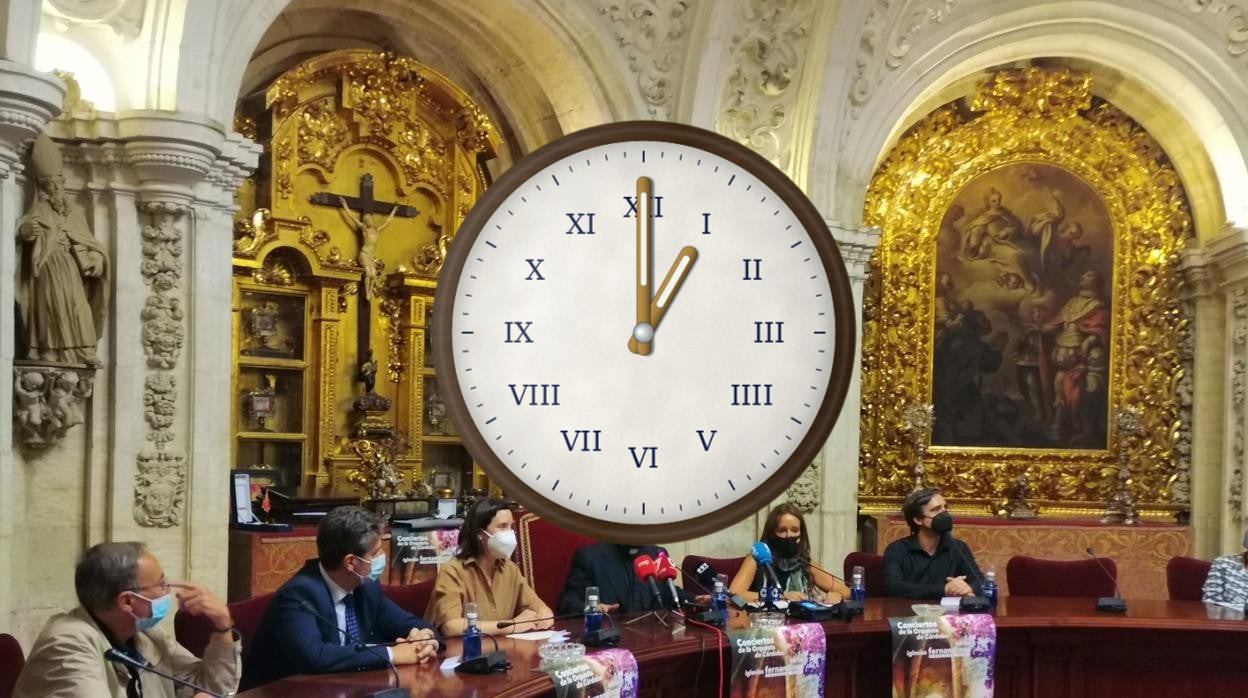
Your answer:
1 h 00 min
